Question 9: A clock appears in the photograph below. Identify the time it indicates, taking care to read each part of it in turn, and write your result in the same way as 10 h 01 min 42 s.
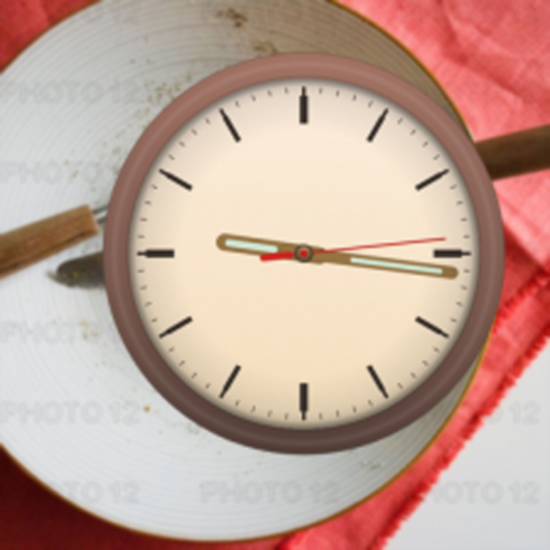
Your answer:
9 h 16 min 14 s
